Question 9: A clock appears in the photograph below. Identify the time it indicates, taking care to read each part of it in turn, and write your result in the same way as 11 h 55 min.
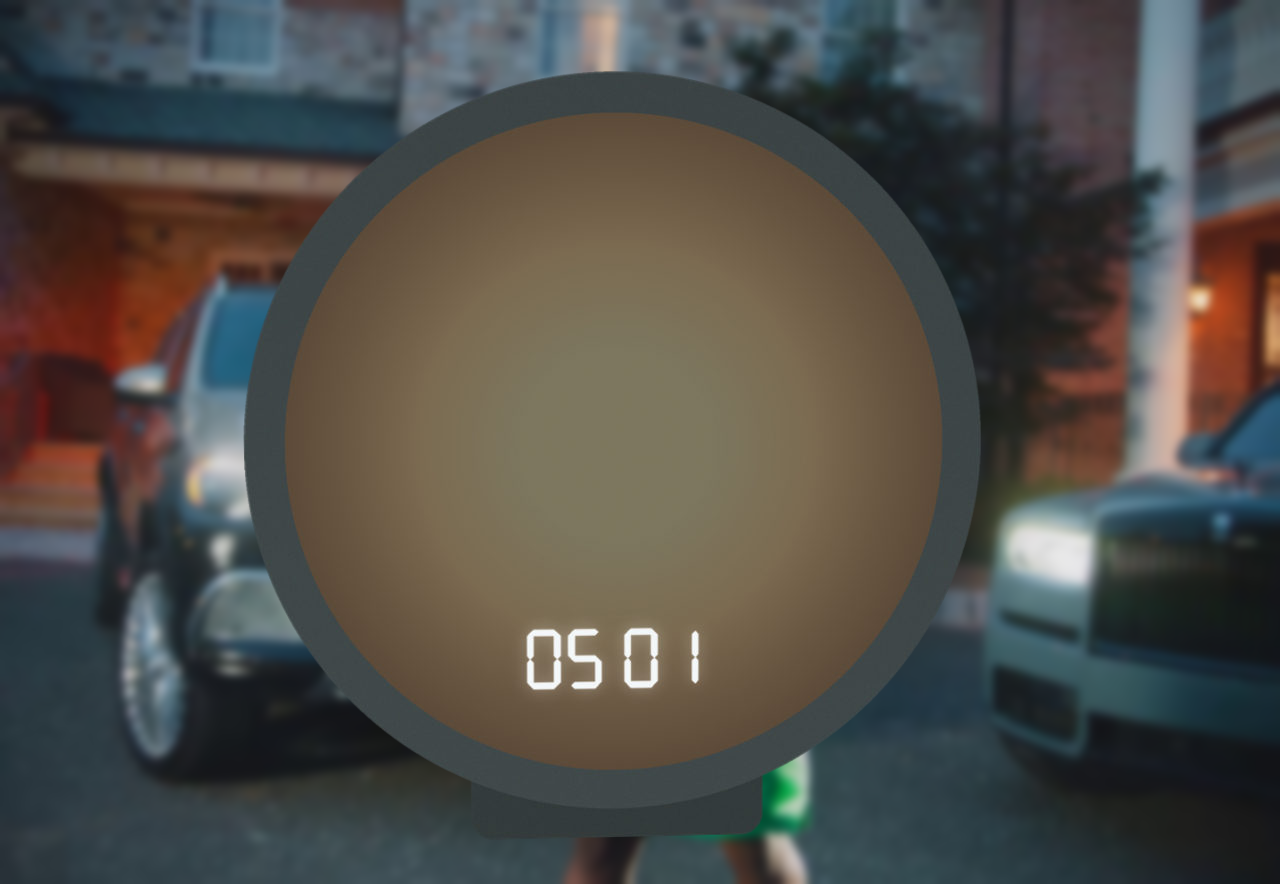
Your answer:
5 h 01 min
